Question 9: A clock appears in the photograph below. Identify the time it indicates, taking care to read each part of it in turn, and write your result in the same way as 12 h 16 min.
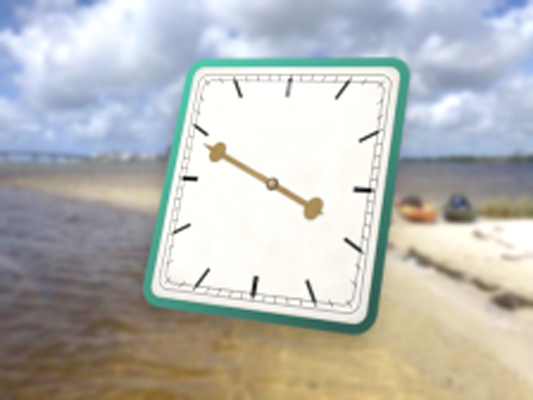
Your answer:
3 h 49 min
